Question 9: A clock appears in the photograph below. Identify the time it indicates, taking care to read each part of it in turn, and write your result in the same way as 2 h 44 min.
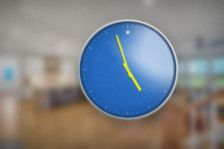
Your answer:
4 h 57 min
